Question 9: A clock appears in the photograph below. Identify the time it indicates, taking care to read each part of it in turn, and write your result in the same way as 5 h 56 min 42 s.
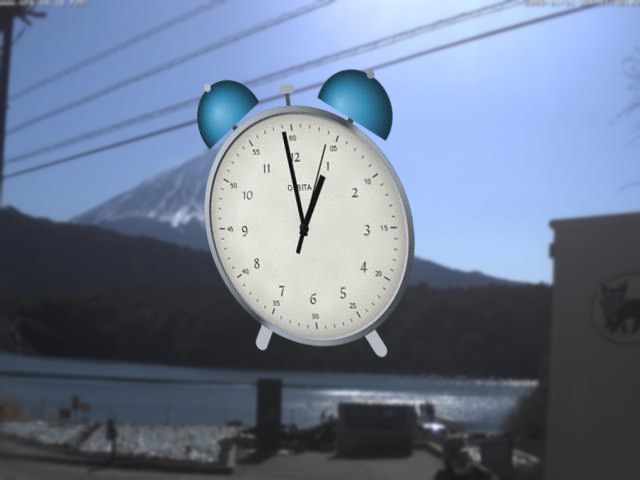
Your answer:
12 h 59 min 04 s
